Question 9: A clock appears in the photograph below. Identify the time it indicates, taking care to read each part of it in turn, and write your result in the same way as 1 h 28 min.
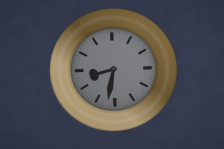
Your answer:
8 h 32 min
